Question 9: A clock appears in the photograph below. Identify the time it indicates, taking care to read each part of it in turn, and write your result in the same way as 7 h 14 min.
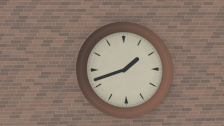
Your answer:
1 h 42 min
